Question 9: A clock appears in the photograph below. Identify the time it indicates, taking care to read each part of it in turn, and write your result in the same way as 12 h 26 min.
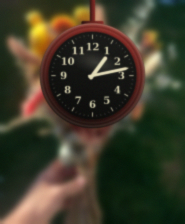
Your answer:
1 h 13 min
